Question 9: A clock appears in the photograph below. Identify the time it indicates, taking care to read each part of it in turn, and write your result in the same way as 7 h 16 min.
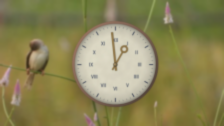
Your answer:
12 h 59 min
